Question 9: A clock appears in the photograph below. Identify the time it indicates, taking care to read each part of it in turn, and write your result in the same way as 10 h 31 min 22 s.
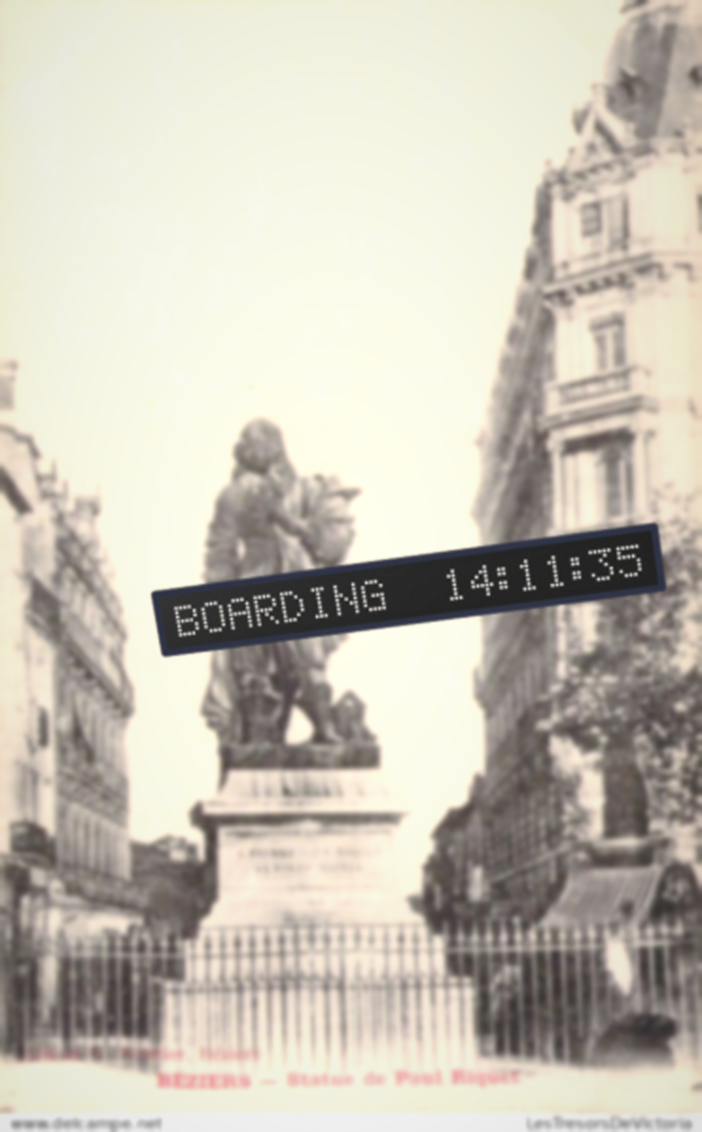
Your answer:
14 h 11 min 35 s
